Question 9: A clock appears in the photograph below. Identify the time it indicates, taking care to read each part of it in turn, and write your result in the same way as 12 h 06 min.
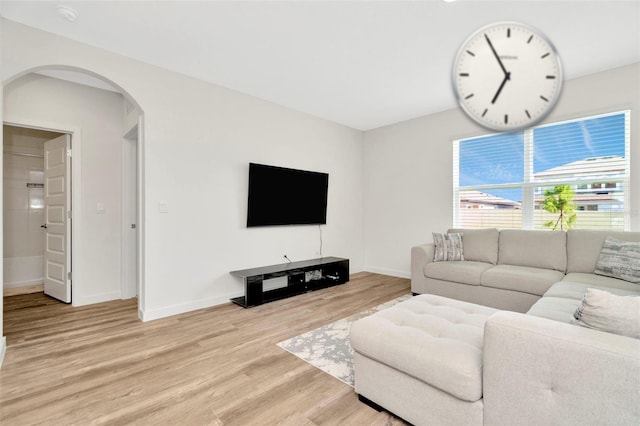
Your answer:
6 h 55 min
